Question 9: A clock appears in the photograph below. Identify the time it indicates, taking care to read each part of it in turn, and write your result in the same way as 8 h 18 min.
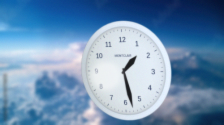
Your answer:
1 h 28 min
